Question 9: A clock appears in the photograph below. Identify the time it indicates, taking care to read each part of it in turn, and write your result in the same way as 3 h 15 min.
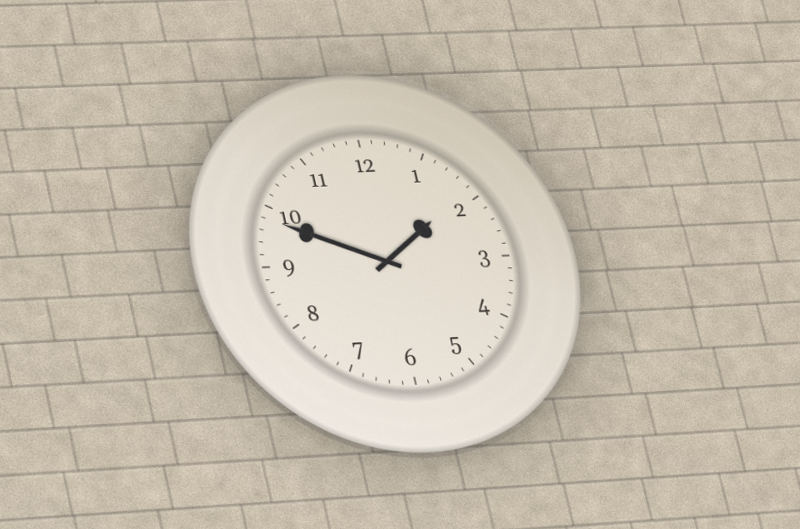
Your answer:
1 h 49 min
